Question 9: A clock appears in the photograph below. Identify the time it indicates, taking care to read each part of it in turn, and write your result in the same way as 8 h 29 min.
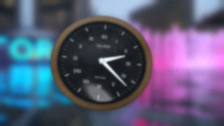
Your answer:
2 h 22 min
